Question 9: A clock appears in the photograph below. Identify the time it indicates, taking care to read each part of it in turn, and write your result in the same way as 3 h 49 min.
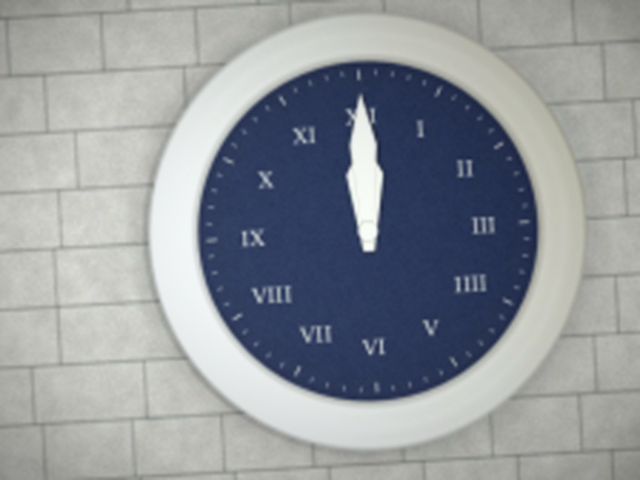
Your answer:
12 h 00 min
